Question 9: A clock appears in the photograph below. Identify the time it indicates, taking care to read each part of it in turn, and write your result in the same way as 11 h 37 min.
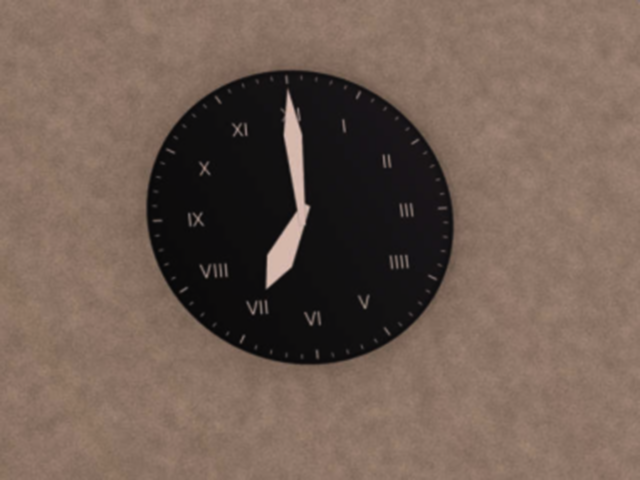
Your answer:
7 h 00 min
